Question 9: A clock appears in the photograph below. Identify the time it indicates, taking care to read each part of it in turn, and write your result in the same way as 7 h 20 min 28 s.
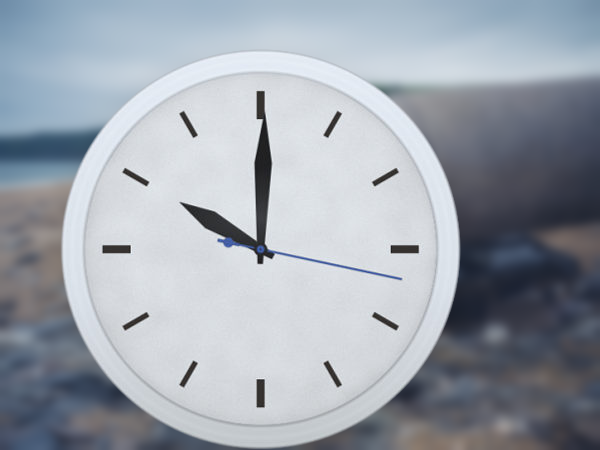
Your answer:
10 h 00 min 17 s
